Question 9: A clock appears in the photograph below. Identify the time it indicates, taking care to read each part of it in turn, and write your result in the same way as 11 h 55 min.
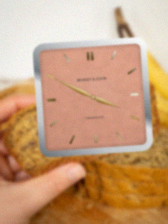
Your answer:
3 h 50 min
